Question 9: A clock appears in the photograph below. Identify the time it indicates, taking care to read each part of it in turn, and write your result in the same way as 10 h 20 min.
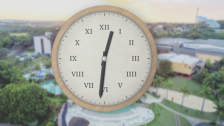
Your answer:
12 h 31 min
